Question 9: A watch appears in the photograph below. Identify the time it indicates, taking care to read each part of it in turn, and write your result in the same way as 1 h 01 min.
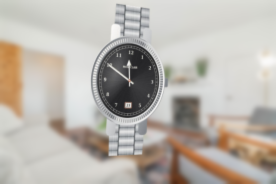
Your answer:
11 h 50 min
